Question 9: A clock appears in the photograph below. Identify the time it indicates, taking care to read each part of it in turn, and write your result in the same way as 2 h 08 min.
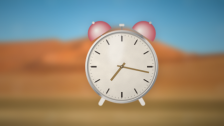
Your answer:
7 h 17 min
